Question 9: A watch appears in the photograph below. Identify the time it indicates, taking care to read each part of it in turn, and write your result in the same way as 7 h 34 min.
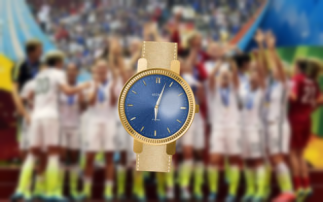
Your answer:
6 h 03 min
